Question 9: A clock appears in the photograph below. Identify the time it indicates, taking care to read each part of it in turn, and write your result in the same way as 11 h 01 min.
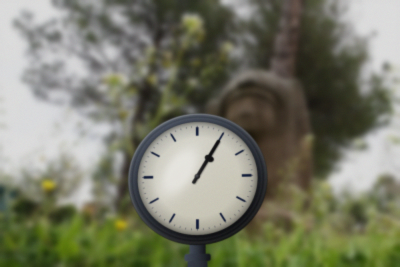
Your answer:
1 h 05 min
